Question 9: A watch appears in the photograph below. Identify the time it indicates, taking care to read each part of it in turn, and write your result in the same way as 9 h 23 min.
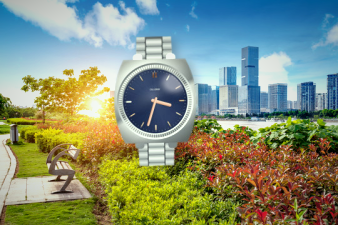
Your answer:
3 h 33 min
